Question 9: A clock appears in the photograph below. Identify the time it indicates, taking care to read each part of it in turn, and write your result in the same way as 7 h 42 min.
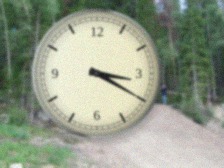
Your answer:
3 h 20 min
